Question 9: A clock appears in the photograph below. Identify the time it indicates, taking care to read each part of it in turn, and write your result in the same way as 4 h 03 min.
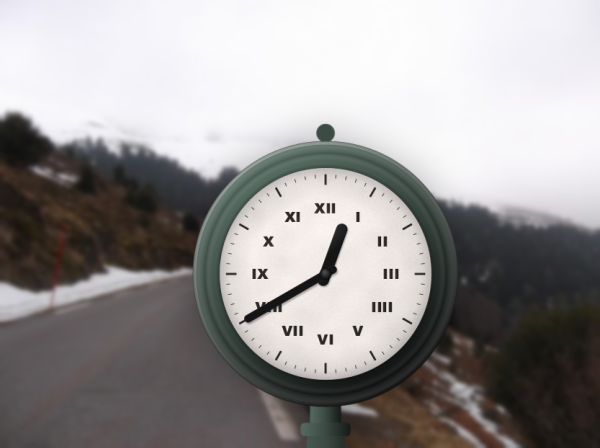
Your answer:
12 h 40 min
